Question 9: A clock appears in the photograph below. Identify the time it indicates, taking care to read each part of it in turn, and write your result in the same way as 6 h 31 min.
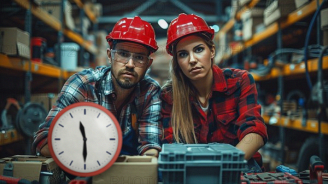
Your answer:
11 h 30 min
